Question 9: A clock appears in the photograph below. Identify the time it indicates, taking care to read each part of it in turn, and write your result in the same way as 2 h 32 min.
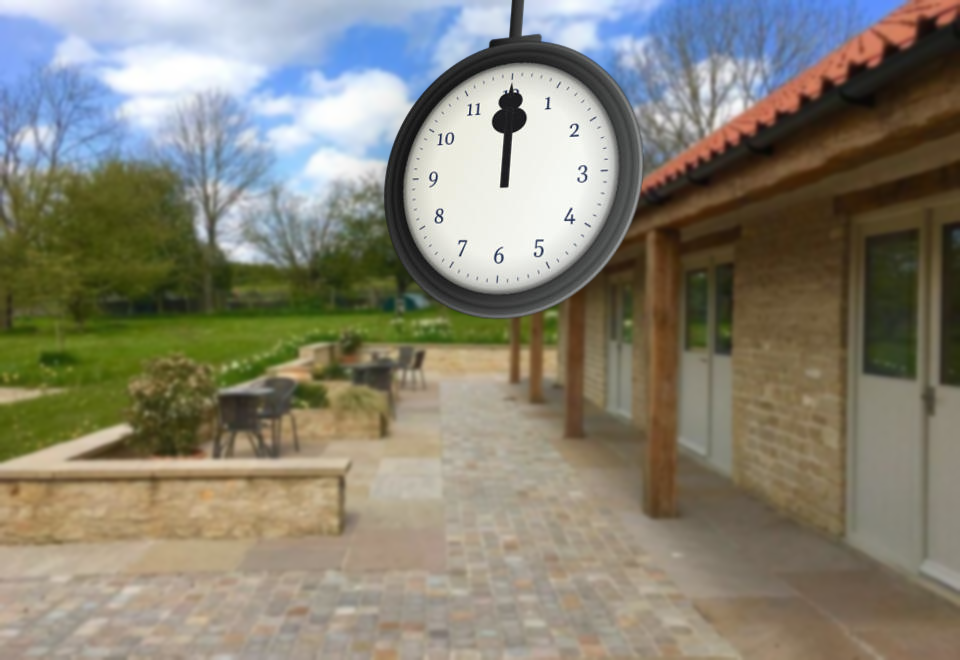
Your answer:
12 h 00 min
